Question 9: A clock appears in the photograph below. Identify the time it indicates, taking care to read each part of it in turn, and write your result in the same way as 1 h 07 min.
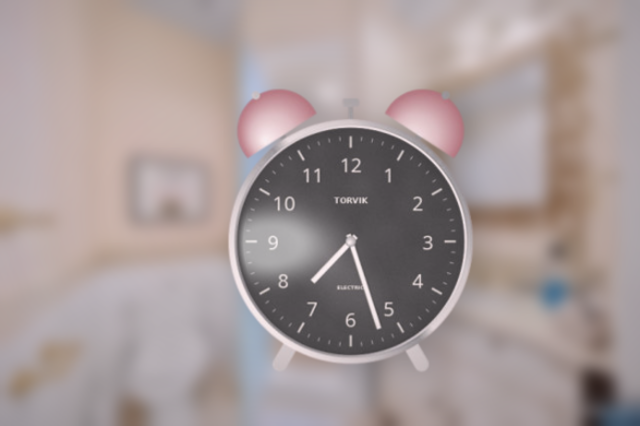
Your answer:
7 h 27 min
